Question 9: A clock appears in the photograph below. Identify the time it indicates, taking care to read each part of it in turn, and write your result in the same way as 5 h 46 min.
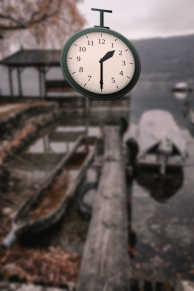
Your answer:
1 h 30 min
